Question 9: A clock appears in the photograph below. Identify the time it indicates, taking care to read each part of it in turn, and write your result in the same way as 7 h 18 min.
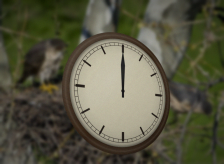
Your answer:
12 h 00 min
